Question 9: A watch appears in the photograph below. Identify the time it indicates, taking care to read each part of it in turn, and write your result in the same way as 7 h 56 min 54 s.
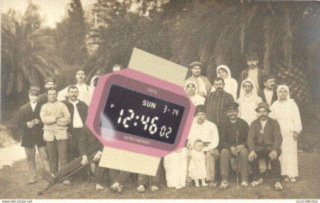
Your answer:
12 h 46 min 02 s
